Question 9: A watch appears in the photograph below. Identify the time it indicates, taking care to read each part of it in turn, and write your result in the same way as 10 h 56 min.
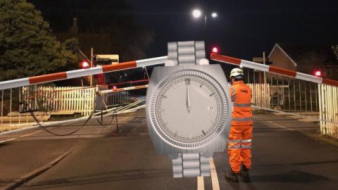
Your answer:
12 h 00 min
